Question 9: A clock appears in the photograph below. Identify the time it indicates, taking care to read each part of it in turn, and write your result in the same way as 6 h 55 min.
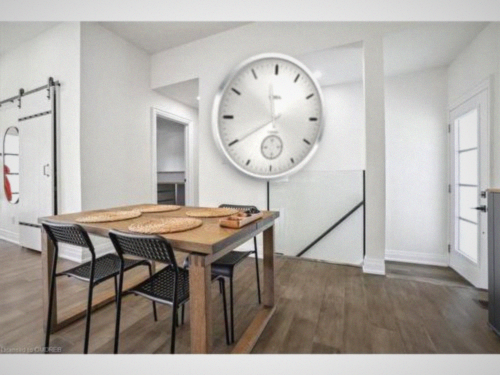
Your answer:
11 h 40 min
